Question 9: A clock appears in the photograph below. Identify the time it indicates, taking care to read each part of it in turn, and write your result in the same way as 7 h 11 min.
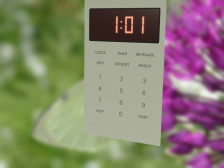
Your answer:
1 h 01 min
